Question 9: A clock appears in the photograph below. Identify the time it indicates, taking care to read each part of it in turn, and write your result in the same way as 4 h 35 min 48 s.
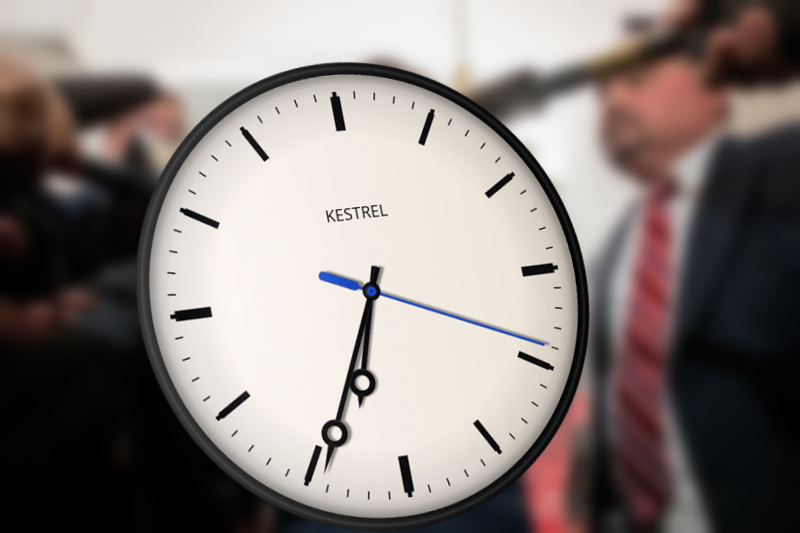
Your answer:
6 h 34 min 19 s
